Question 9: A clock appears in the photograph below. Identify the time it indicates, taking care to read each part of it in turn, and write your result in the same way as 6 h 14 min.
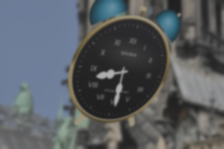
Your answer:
8 h 29 min
